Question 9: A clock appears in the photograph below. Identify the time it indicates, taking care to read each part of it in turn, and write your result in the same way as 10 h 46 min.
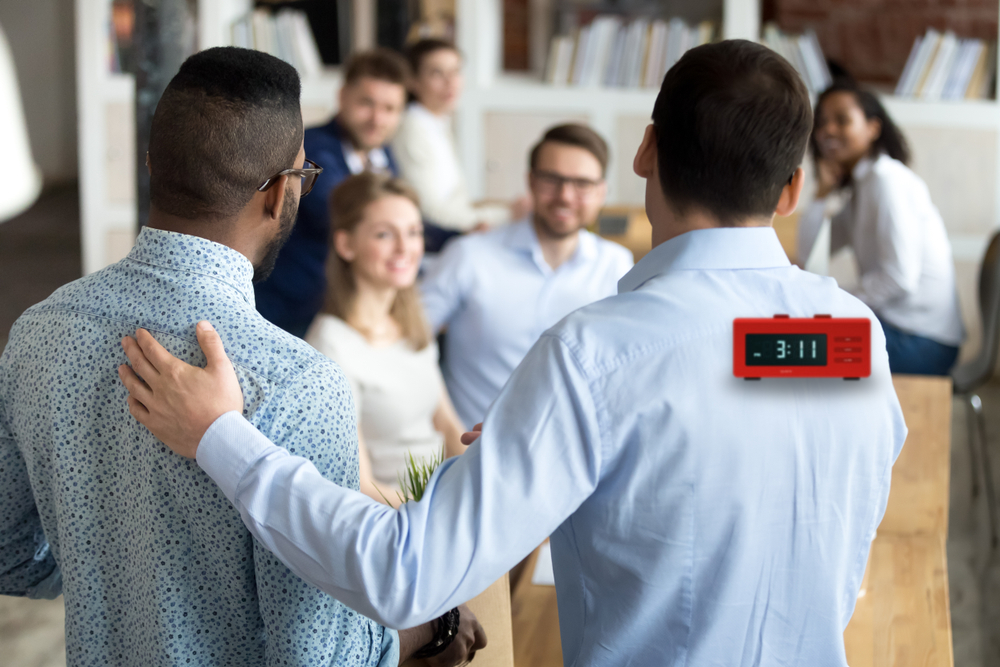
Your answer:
3 h 11 min
